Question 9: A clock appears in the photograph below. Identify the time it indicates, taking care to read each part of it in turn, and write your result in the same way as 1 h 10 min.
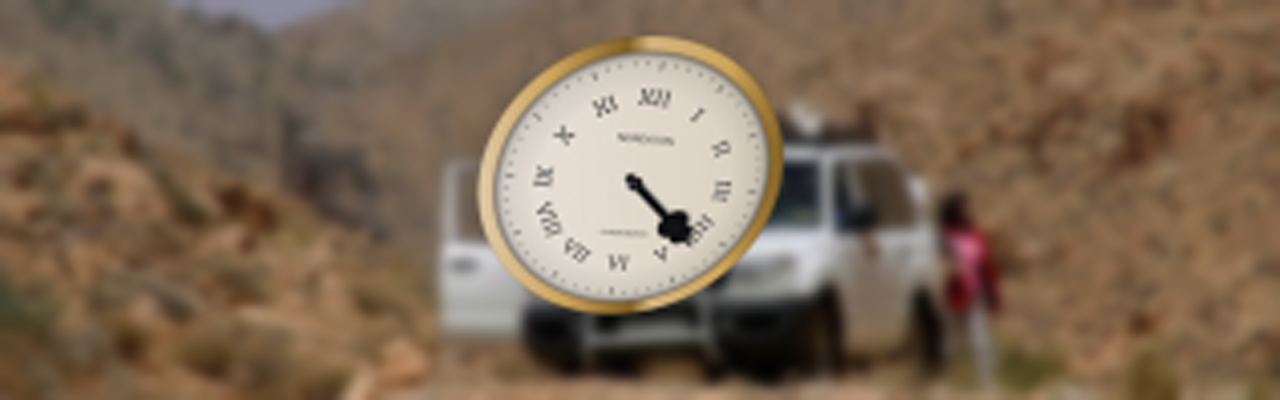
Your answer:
4 h 22 min
